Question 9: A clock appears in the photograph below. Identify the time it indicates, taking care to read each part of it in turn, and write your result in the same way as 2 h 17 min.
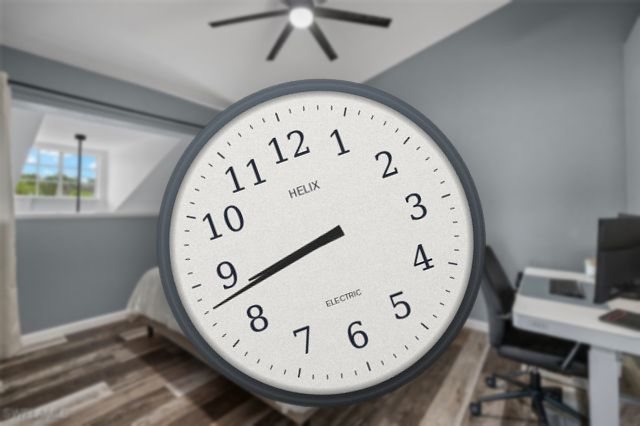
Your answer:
8 h 43 min
